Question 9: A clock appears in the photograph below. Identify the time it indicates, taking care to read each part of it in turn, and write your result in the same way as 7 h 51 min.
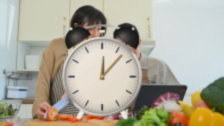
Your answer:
12 h 07 min
